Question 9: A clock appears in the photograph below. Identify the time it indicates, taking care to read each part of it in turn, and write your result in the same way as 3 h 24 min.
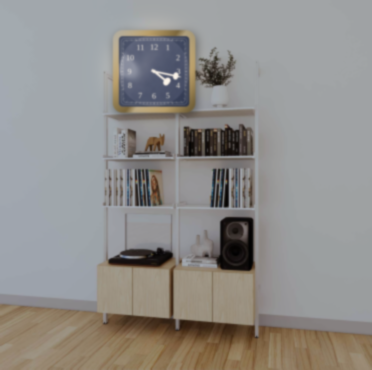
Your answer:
4 h 17 min
